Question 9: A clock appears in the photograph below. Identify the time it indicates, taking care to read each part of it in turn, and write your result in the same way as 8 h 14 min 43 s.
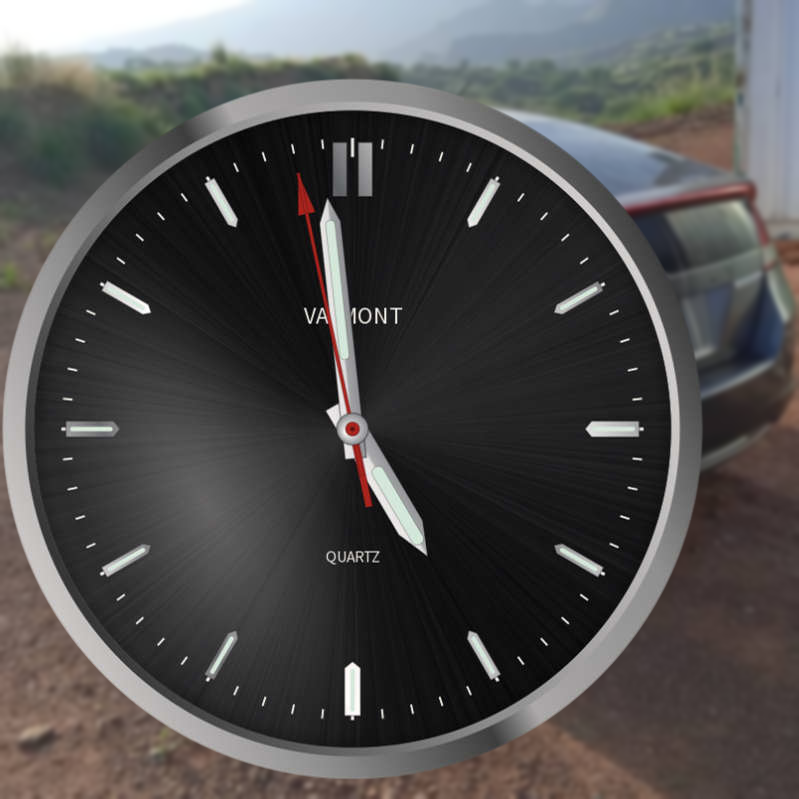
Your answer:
4 h 58 min 58 s
